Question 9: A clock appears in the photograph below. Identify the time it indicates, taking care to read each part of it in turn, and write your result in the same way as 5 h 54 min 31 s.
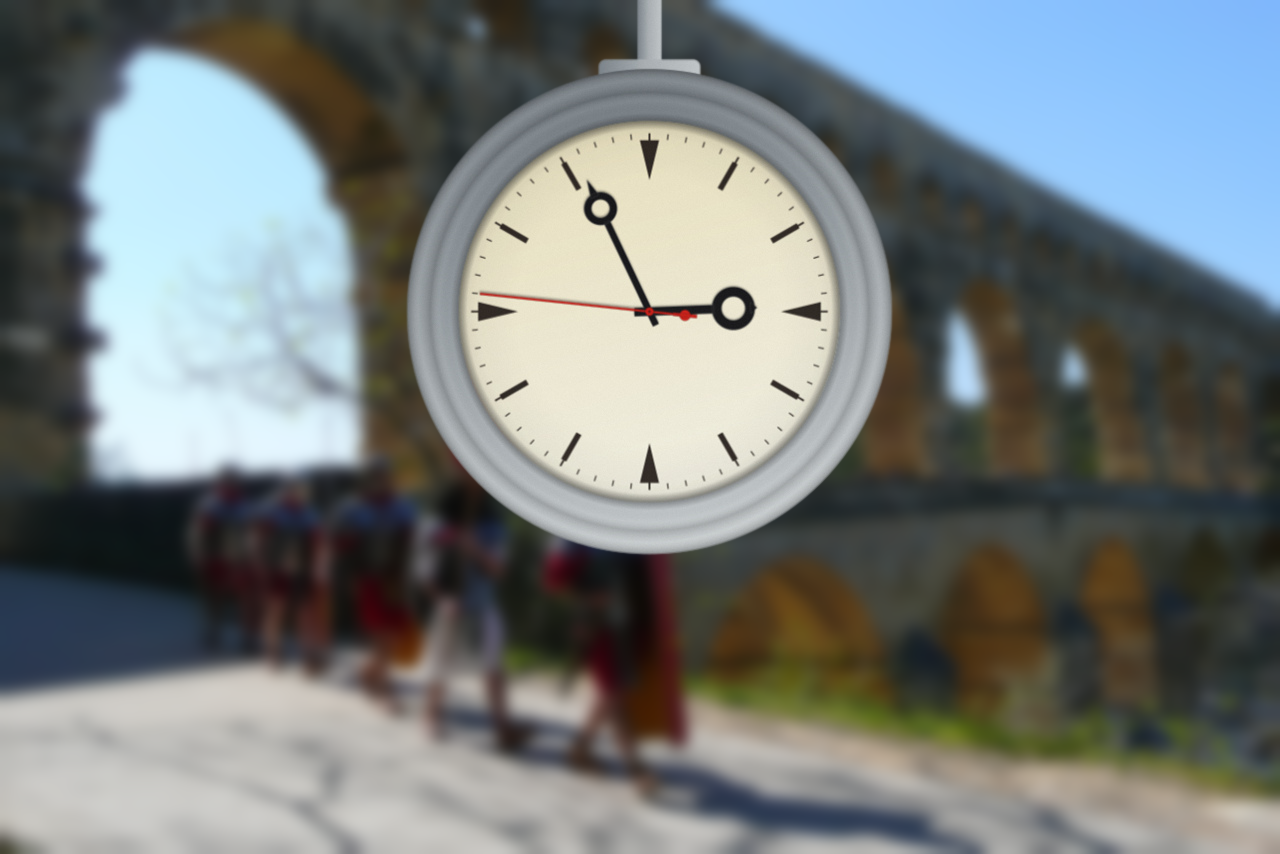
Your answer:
2 h 55 min 46 s
